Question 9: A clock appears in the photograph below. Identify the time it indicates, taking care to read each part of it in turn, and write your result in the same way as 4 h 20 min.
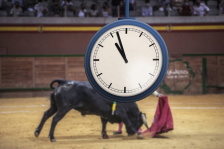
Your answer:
10 h 57 min
